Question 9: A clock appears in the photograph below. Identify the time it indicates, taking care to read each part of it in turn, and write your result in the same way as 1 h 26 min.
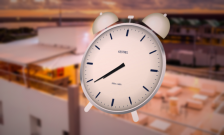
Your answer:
7 h 39 min
